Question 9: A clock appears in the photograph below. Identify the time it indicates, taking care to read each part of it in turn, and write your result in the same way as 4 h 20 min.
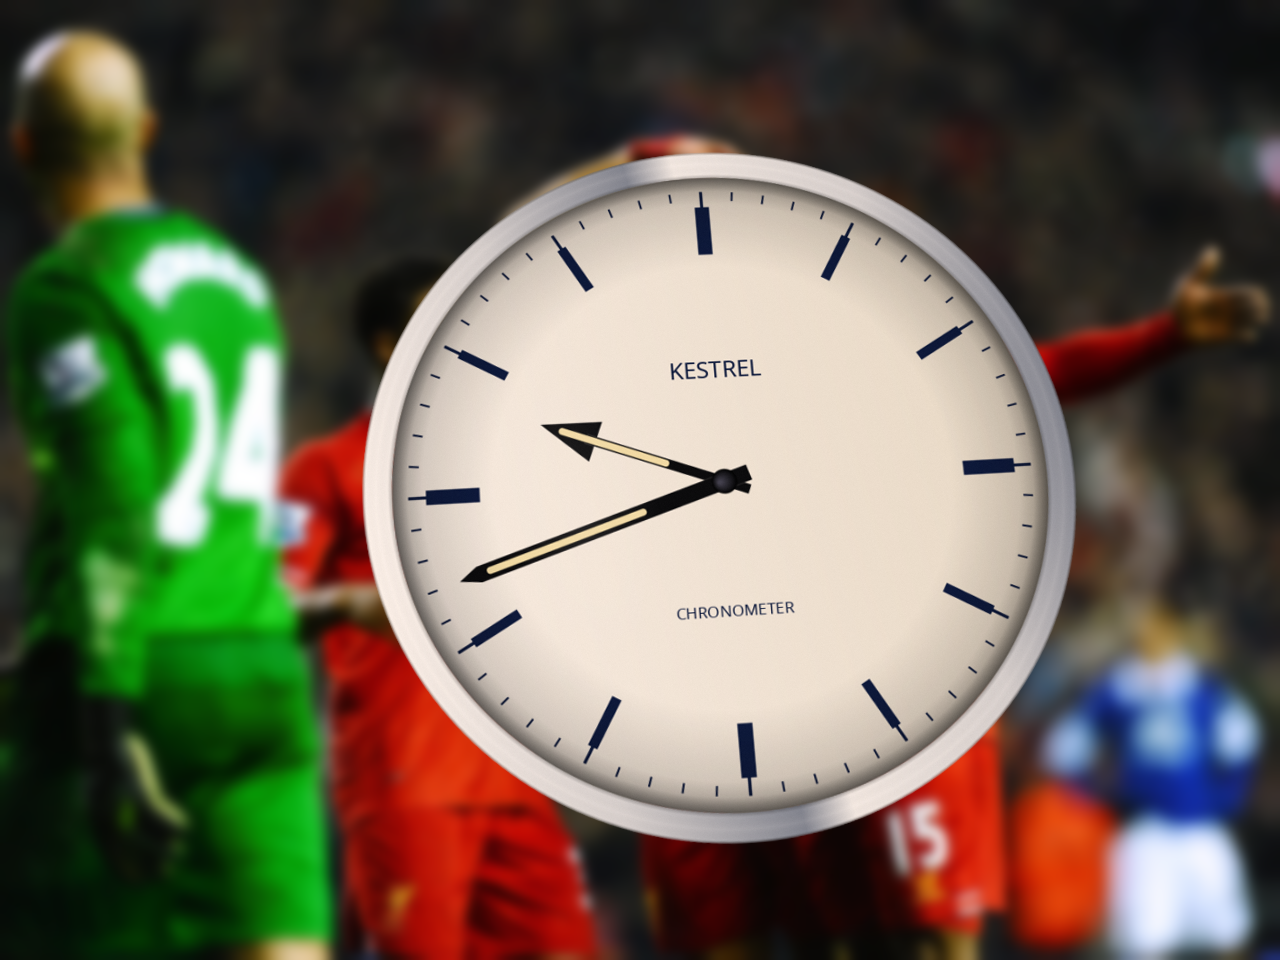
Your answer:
9 h 42 min
